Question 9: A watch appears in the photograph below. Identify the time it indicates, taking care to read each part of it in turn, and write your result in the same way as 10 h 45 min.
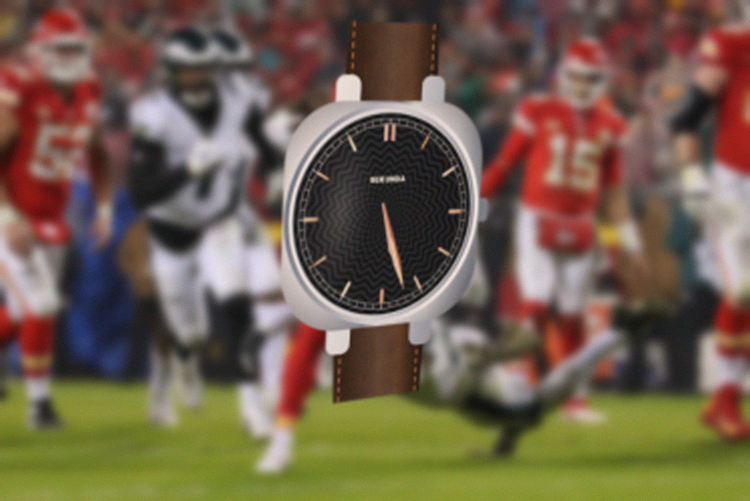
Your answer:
5 h 27 min
